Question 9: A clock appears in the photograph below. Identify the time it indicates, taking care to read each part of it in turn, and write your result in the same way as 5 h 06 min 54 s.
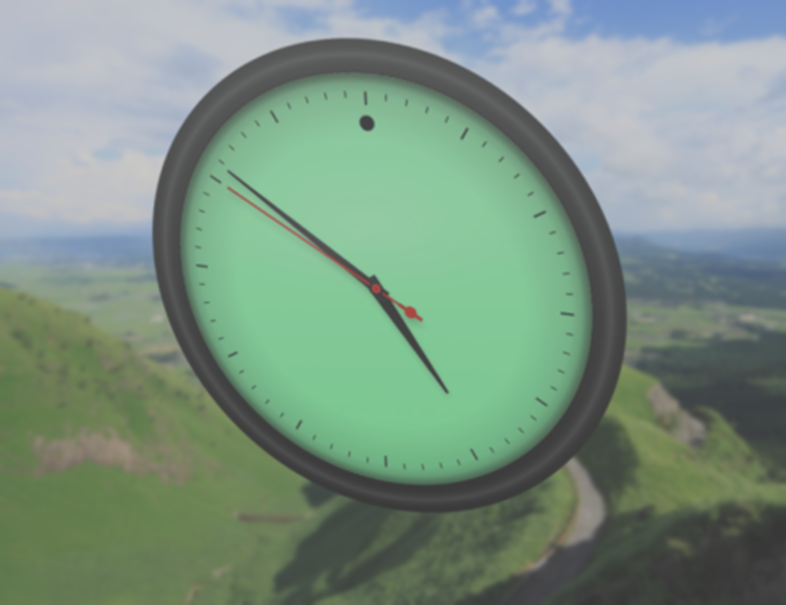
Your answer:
4 h 50 min 50 s
